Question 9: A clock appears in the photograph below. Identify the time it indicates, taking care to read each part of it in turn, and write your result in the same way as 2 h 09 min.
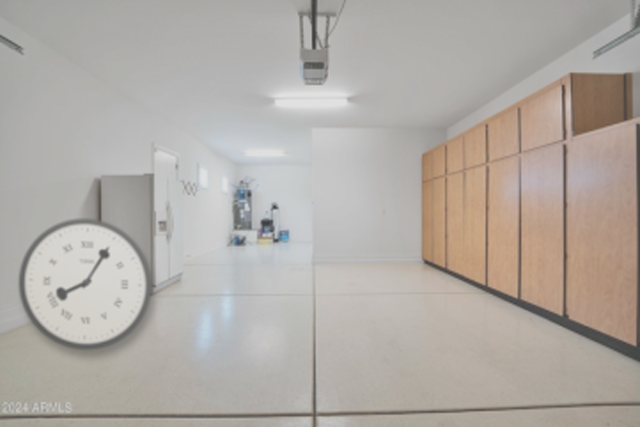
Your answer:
8 h 05 min
